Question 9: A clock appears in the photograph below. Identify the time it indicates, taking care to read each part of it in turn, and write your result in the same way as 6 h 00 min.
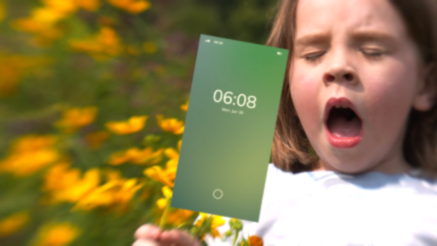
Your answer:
6 h 08 min
